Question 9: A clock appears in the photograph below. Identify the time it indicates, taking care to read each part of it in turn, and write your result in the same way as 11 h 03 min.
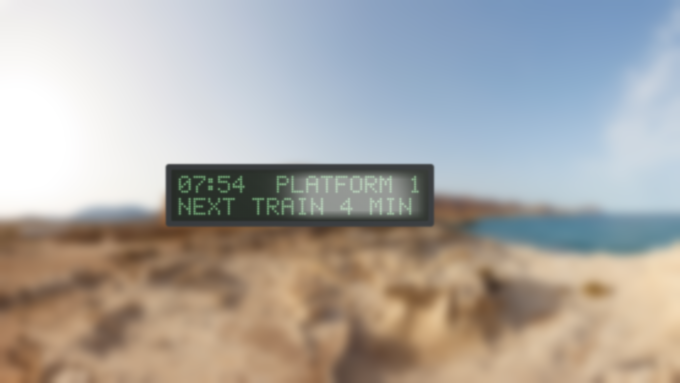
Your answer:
7 h 54 min
